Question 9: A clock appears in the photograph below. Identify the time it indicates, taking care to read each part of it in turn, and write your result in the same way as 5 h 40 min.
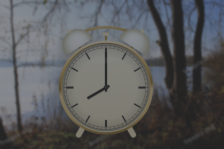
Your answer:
8 h 00 min
